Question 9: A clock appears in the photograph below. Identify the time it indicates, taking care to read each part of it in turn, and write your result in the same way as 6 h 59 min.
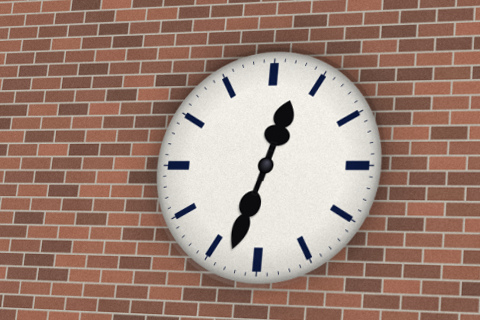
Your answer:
12 h 33 min
